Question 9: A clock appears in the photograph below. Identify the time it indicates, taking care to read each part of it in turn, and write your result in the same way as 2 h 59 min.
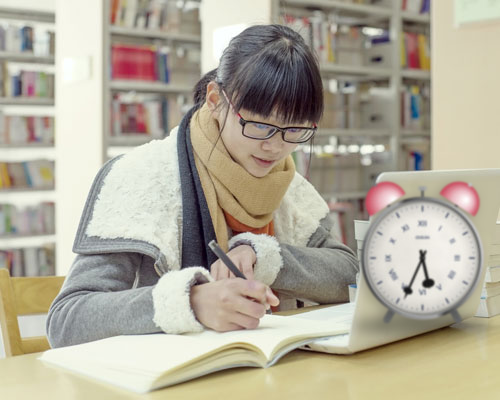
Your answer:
5 h 34 min
